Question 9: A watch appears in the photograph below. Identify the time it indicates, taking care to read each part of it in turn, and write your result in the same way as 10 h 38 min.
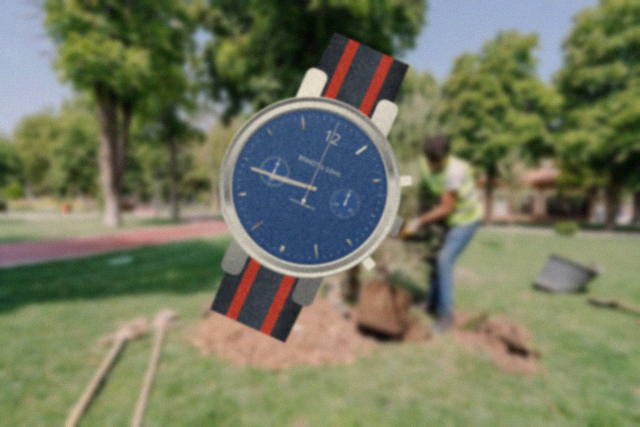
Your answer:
8 h 44 min
